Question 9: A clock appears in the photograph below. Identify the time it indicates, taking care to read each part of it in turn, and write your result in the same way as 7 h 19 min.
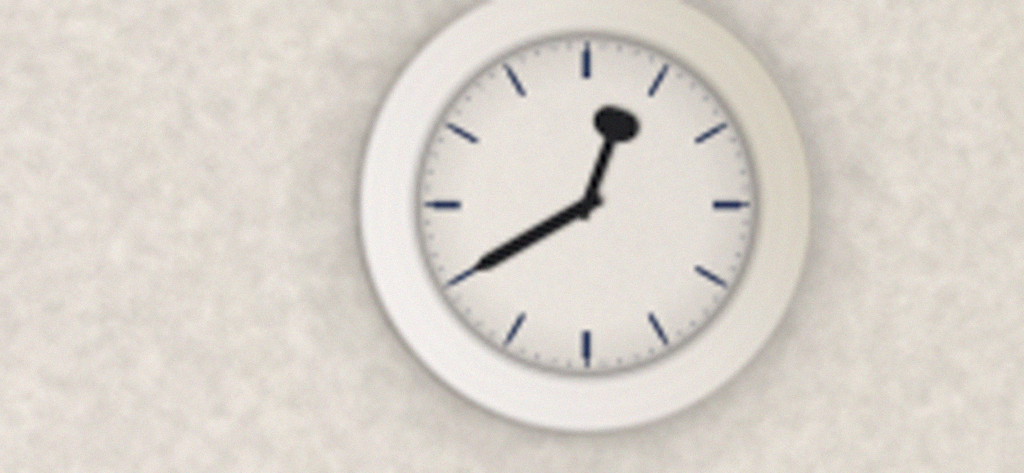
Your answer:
12 h 40 min
